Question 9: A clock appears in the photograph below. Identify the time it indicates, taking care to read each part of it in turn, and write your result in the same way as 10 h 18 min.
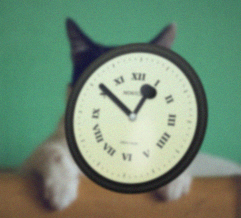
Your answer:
12 h 51 min
